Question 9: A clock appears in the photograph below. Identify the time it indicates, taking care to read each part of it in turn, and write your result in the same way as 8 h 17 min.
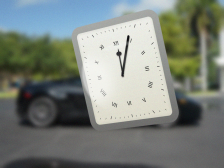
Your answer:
12 h 04 min
